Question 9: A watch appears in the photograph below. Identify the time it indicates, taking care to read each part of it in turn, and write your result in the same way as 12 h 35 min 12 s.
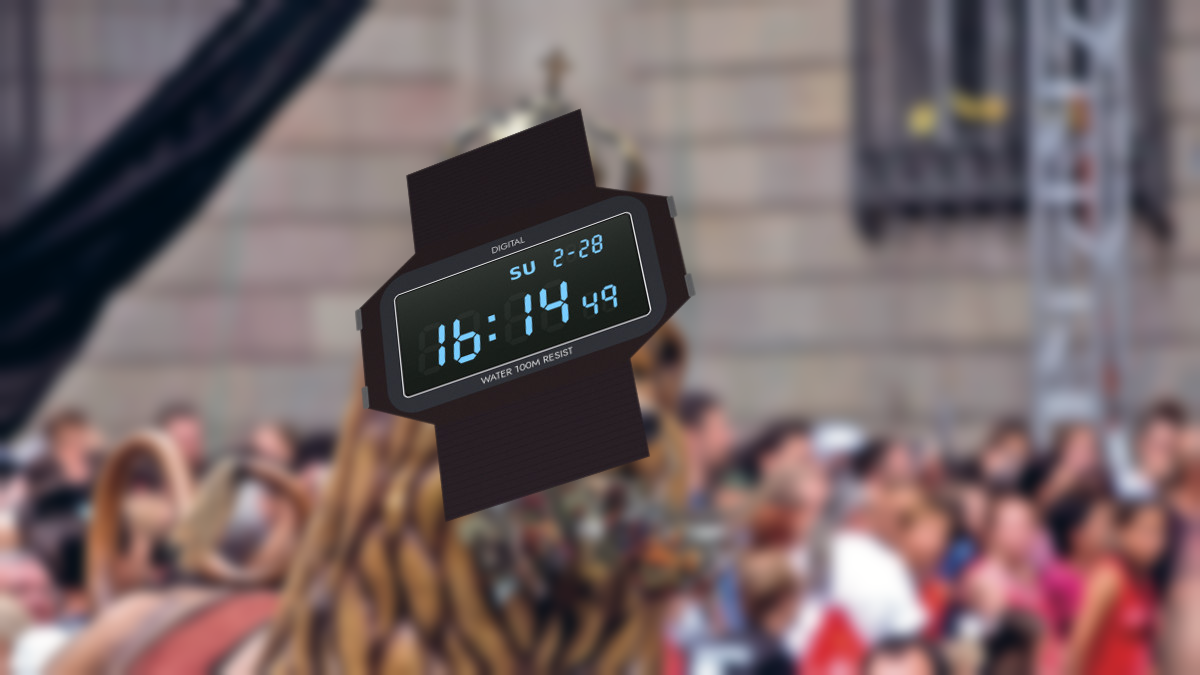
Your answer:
16 h 14 min 49 s
